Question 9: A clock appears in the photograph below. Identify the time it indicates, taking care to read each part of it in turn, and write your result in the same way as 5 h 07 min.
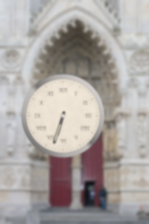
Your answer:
6 h 33 min
